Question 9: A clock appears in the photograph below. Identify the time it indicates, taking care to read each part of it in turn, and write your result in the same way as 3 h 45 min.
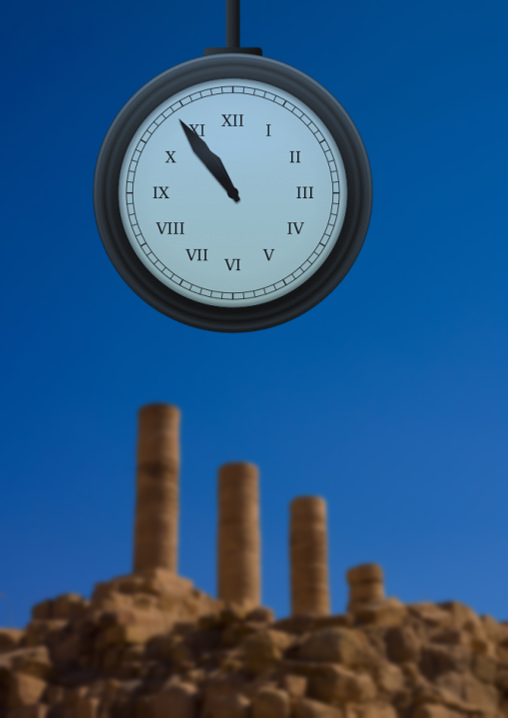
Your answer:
10 h 54 min
